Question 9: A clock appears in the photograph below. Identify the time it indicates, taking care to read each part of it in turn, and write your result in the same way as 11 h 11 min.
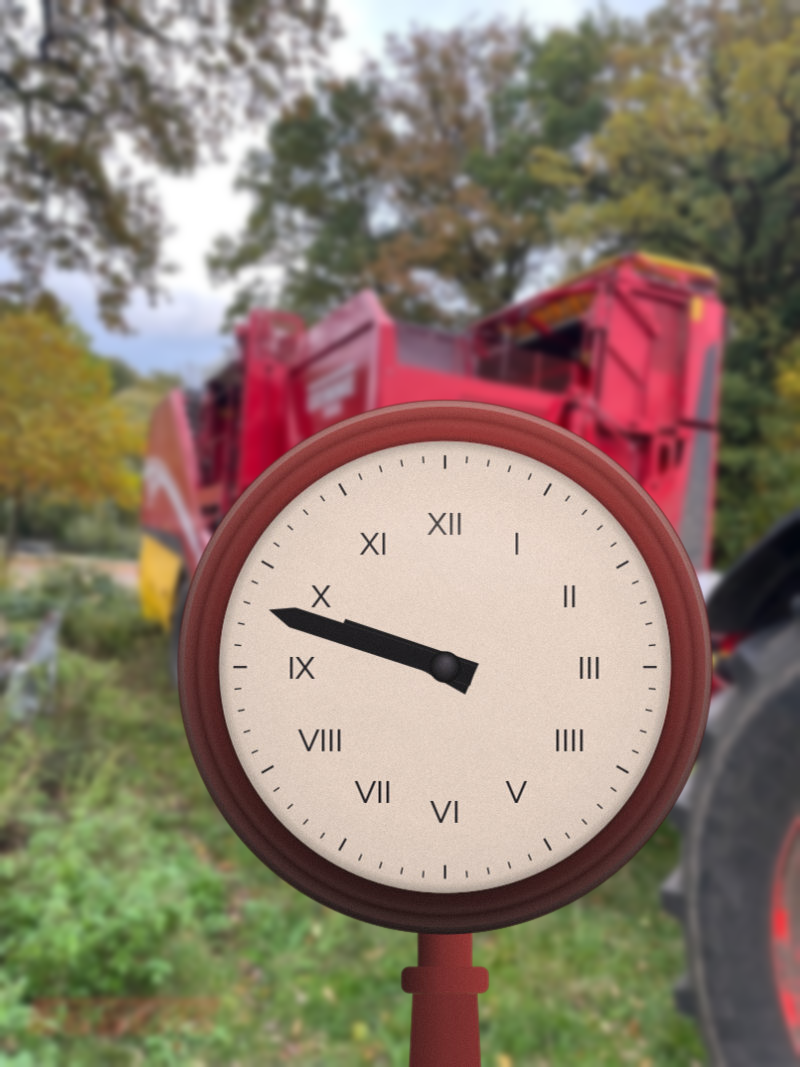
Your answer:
9 h 48 min
